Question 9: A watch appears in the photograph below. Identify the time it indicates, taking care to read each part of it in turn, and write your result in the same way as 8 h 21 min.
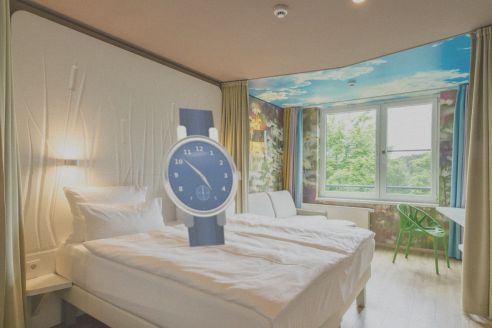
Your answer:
4 h 52 min
